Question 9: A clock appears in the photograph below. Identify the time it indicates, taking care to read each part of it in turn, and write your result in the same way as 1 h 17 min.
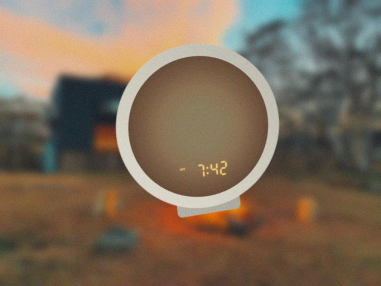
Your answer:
7 h 42 min
